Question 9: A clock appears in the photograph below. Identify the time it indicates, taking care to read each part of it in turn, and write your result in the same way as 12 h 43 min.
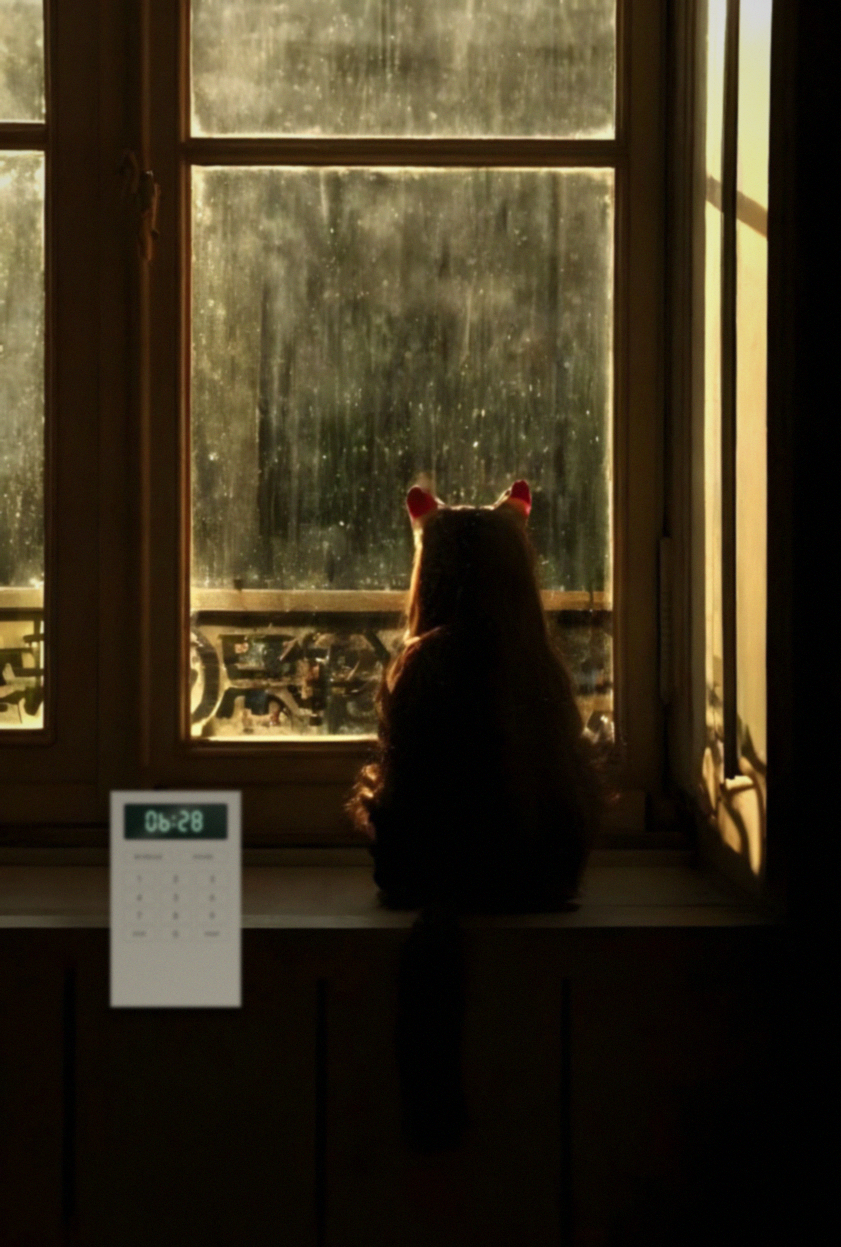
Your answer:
6 h 28 min
